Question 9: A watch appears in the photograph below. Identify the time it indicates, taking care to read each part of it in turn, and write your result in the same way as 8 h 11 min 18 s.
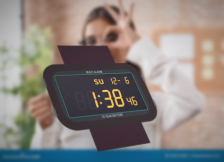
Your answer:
1 h 38 min 46 s
